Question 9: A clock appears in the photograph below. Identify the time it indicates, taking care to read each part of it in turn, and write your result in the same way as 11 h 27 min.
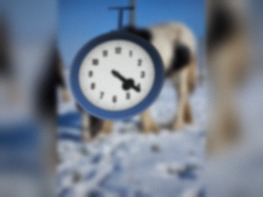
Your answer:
4 h 21 min
